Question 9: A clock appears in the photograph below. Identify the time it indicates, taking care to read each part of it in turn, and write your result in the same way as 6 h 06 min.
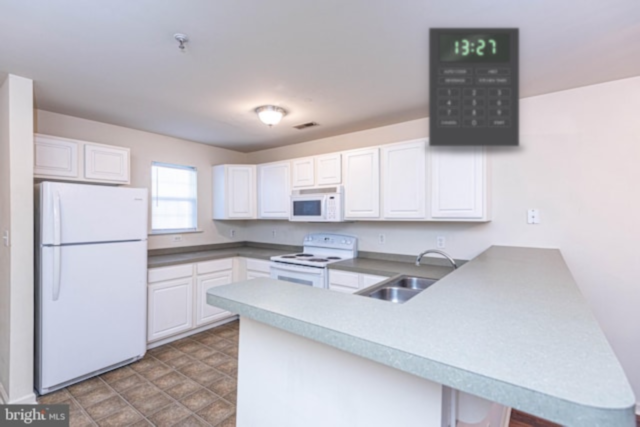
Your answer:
13 h 27 min
